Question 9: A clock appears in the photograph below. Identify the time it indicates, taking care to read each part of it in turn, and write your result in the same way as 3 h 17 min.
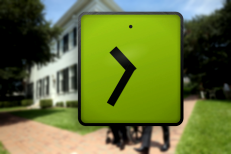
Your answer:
10 h 35 min
